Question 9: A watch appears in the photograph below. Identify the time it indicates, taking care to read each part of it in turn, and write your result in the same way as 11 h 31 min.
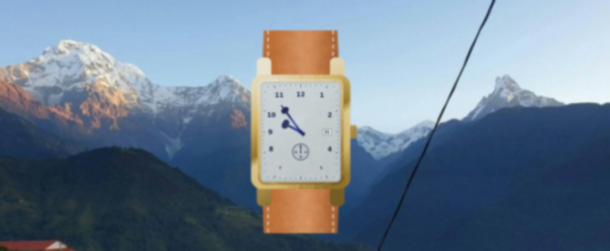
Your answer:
9 h 54 min
